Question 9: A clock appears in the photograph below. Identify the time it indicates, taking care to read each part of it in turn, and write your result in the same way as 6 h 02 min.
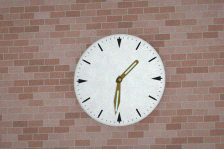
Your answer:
1 h 31 min
